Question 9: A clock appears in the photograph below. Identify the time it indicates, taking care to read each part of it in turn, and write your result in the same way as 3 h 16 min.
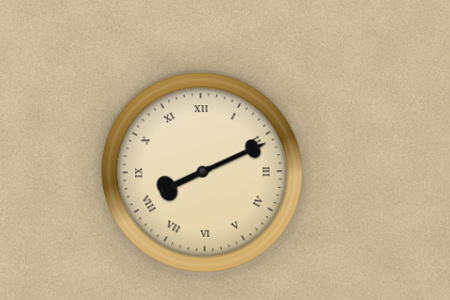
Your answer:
8 h 11 min
